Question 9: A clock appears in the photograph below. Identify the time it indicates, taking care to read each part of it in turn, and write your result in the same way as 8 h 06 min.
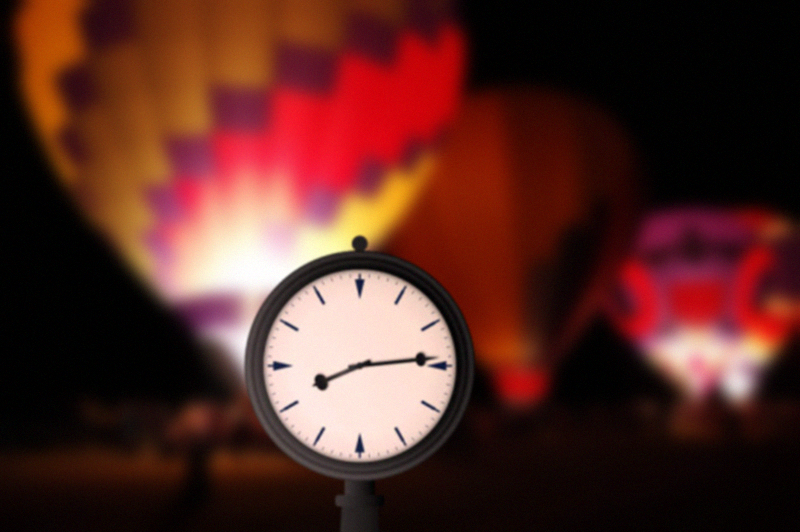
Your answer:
8 h 14 min
